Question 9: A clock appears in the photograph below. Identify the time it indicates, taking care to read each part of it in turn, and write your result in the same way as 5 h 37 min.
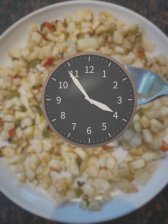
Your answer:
3 h 54 min
